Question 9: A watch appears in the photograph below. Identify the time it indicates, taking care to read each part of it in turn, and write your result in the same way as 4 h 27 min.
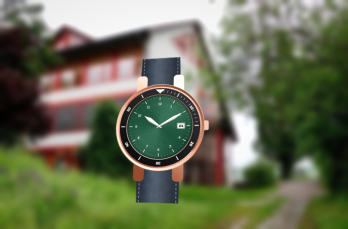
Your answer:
10 h 10 min
